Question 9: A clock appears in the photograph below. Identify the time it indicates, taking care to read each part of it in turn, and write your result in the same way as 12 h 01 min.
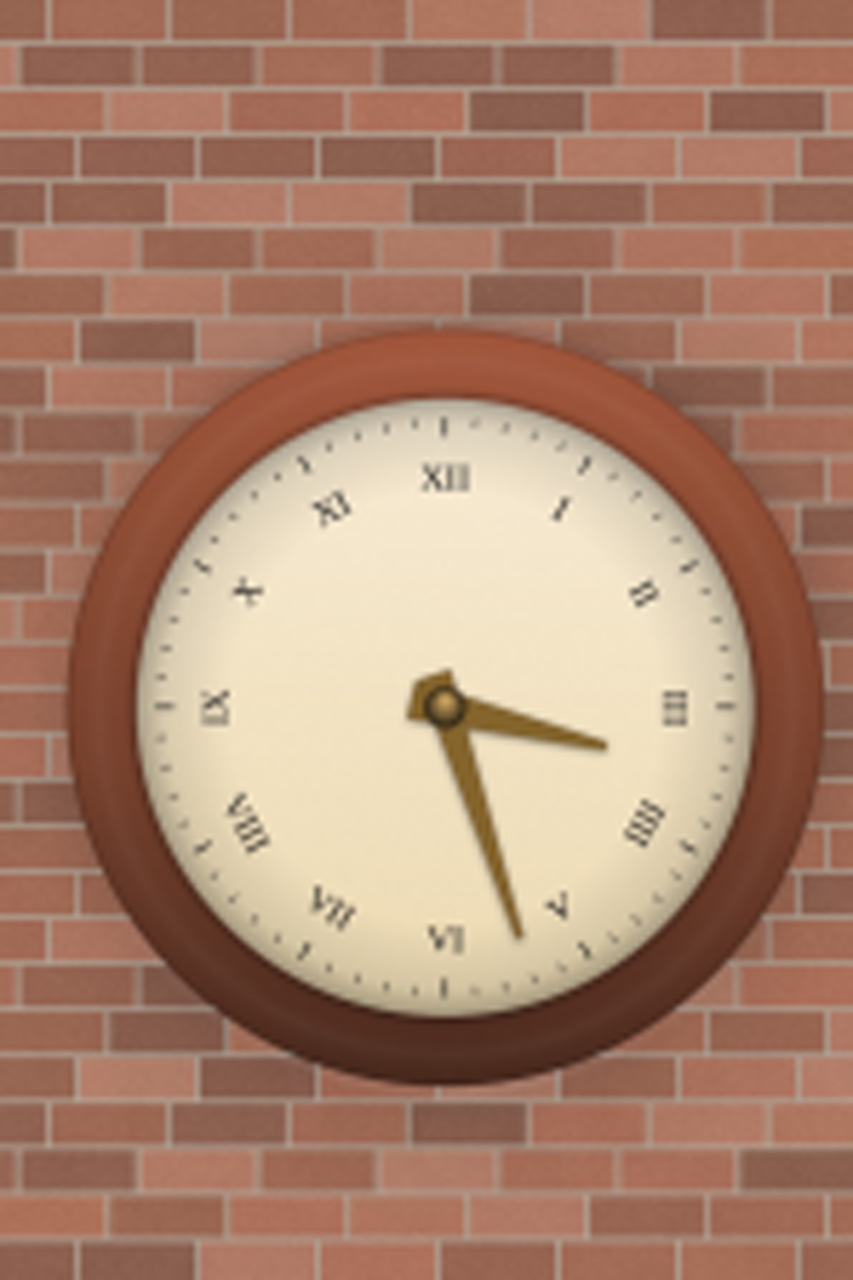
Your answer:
3 h 27 min
